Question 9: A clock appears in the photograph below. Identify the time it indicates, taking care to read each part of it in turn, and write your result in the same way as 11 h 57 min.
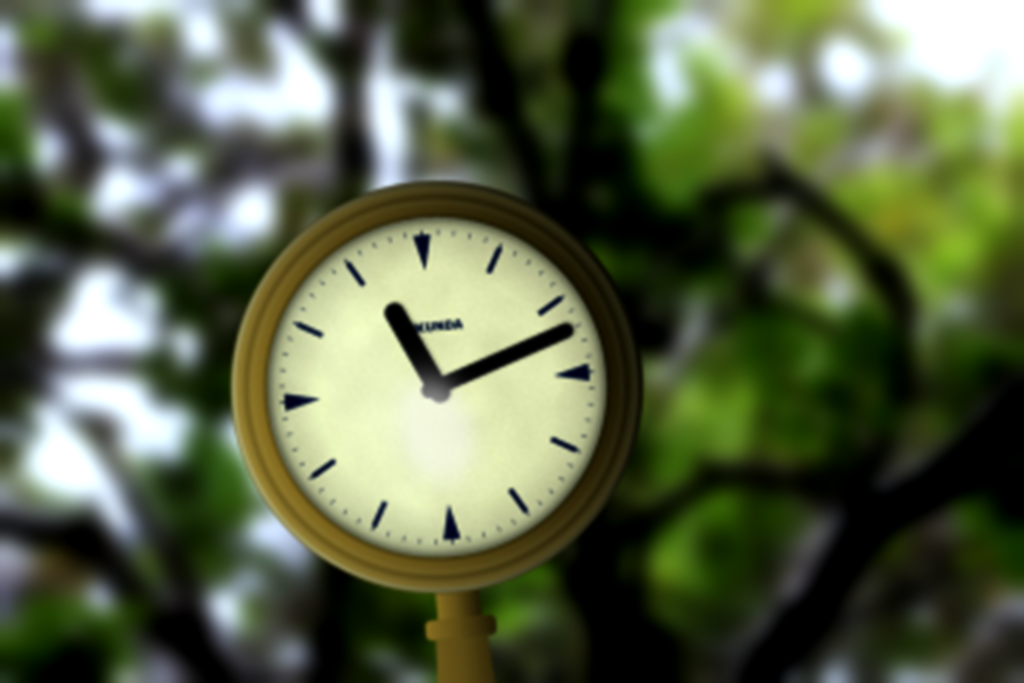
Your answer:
11 h 12 min
